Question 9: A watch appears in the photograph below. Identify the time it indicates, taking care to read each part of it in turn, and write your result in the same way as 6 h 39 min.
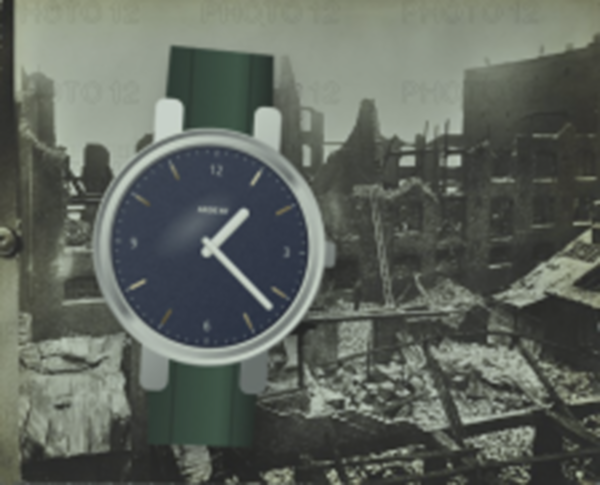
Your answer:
1 h 22 min
